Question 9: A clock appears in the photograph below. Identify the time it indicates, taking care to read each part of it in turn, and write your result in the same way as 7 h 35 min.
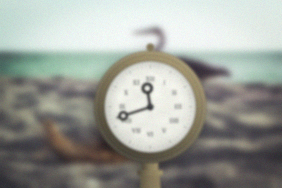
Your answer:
11 h 42 min
